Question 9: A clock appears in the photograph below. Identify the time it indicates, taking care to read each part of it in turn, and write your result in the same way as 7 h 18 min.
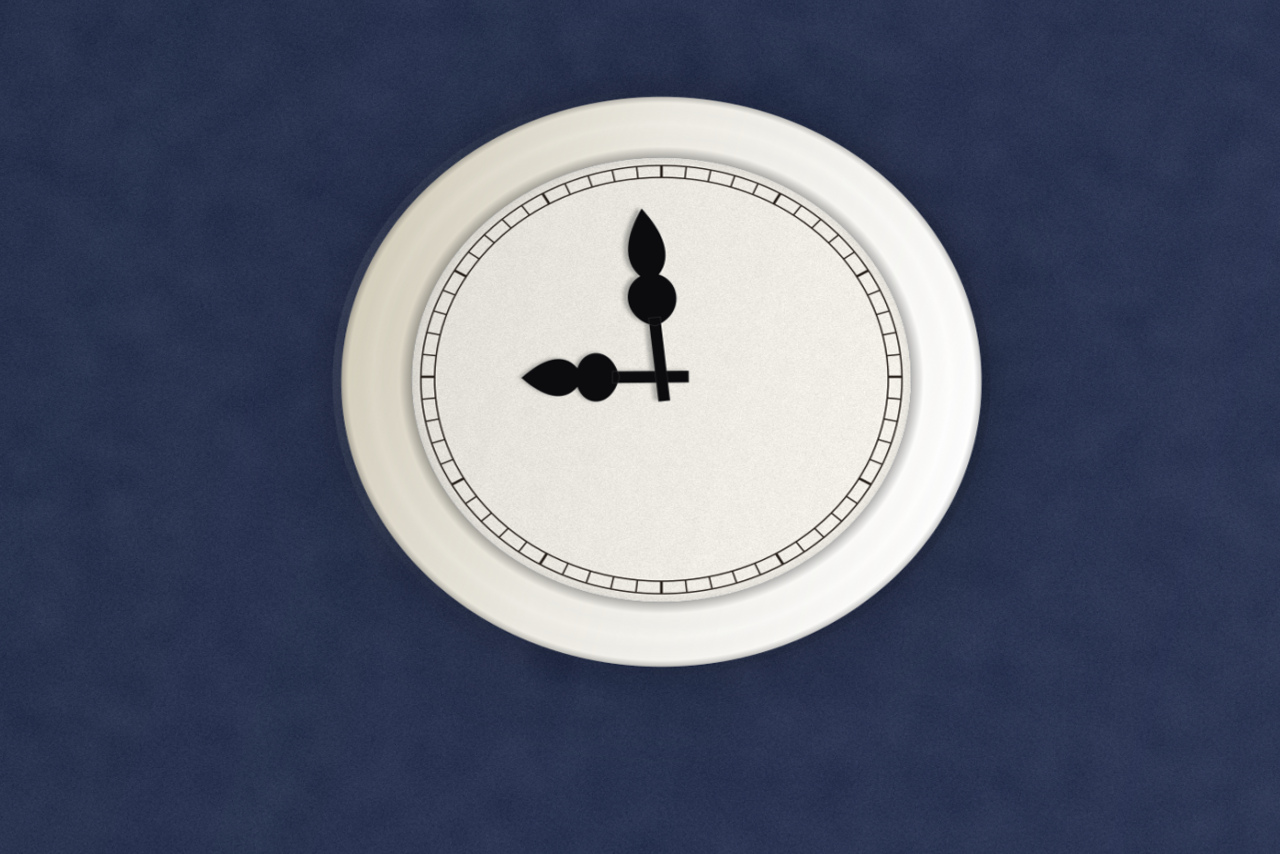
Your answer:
8 h 59 min
